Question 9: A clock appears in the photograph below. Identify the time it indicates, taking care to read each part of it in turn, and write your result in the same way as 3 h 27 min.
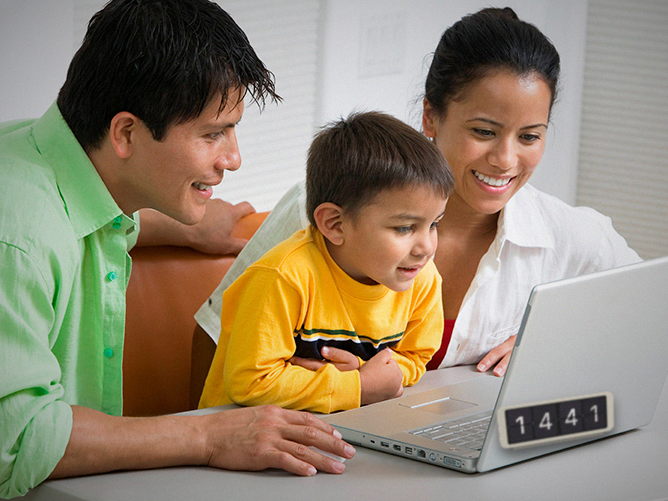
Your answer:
14 h 41 min
